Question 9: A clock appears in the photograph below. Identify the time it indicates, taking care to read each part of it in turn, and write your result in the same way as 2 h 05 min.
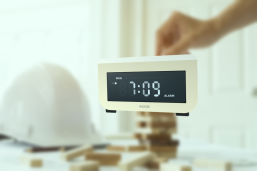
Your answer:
7 h 09 min
